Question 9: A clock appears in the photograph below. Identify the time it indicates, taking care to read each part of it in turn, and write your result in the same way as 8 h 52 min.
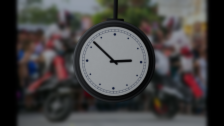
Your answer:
2 h 52 min
